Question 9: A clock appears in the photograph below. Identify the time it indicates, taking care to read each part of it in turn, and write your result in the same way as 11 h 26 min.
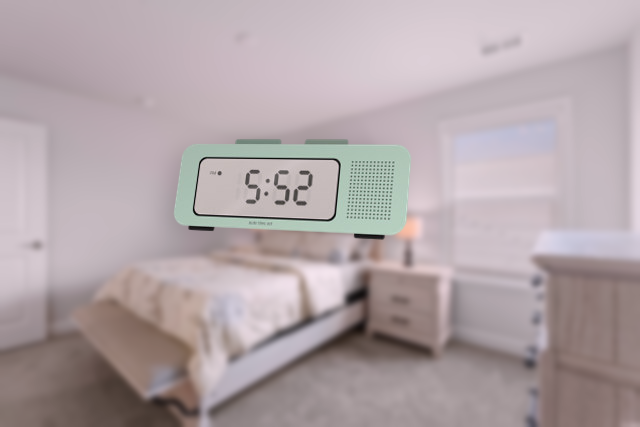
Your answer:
5 h 52 min
